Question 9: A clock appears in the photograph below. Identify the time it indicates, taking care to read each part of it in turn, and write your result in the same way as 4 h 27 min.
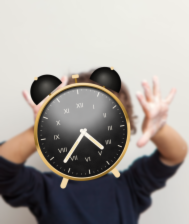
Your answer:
4 h 37 min
